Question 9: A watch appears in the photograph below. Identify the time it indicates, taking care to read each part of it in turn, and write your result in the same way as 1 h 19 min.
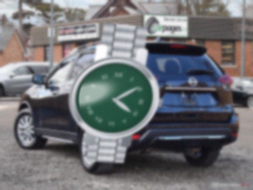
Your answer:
4 h 09 min
